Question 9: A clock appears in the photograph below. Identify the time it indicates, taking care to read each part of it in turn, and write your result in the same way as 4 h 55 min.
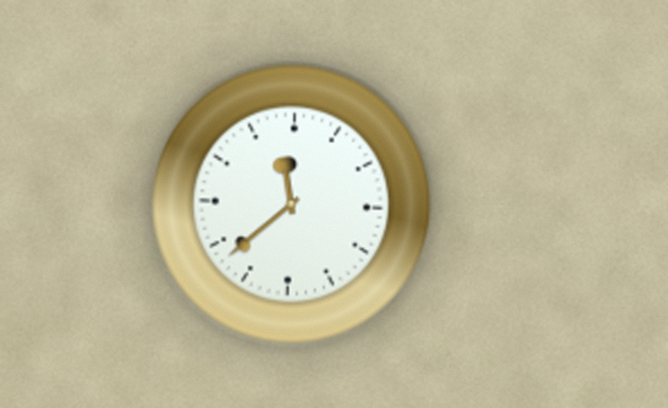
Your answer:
11 h 38 min
